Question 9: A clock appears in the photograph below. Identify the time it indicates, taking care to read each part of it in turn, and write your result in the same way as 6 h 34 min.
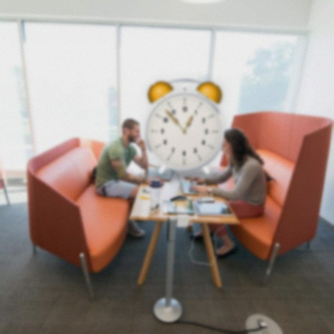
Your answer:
12 h 53 min
